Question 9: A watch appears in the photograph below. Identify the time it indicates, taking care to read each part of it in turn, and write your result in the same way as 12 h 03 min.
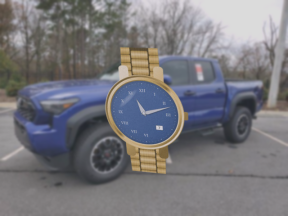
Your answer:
11 h 12 min
